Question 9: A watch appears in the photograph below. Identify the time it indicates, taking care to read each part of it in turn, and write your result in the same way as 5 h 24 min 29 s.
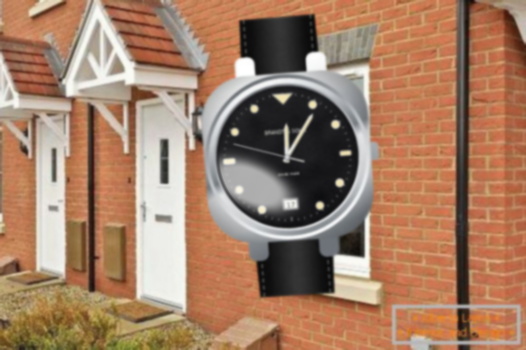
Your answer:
12 h 05 min 48 s
